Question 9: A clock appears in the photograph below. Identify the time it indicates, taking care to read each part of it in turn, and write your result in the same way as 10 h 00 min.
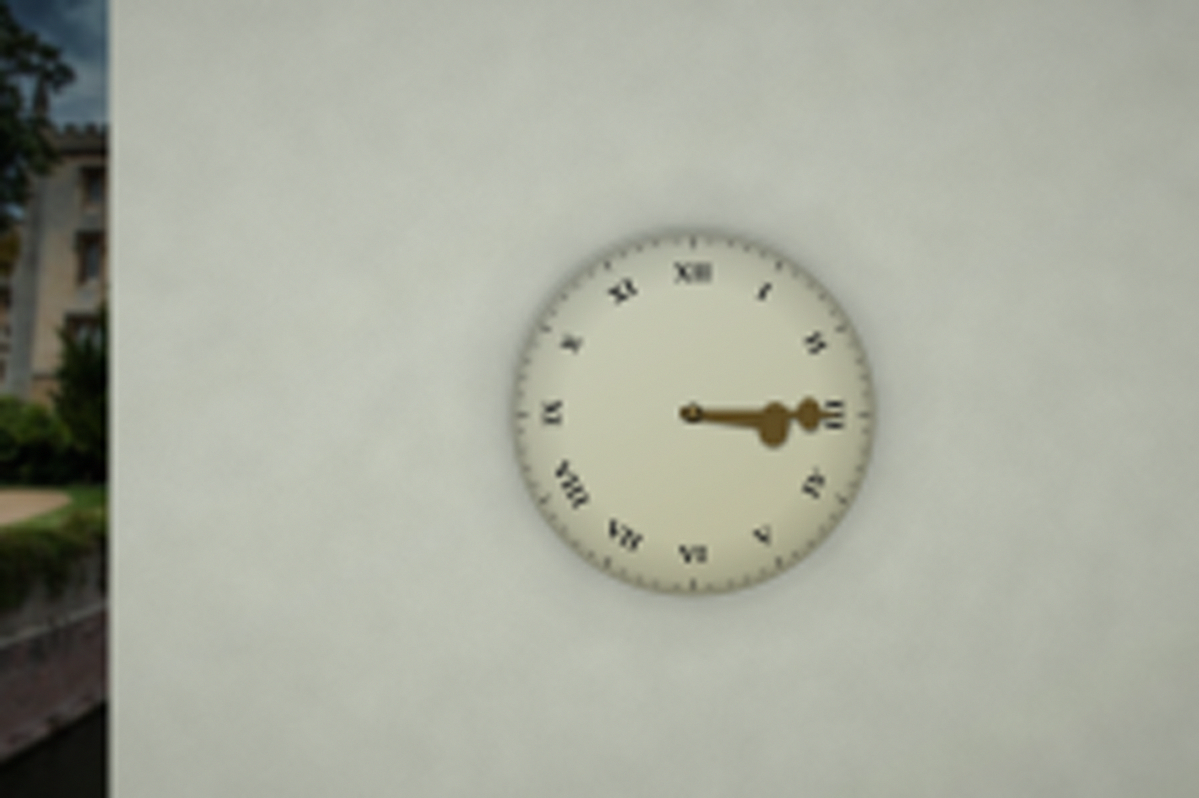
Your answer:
3 h 15 min
